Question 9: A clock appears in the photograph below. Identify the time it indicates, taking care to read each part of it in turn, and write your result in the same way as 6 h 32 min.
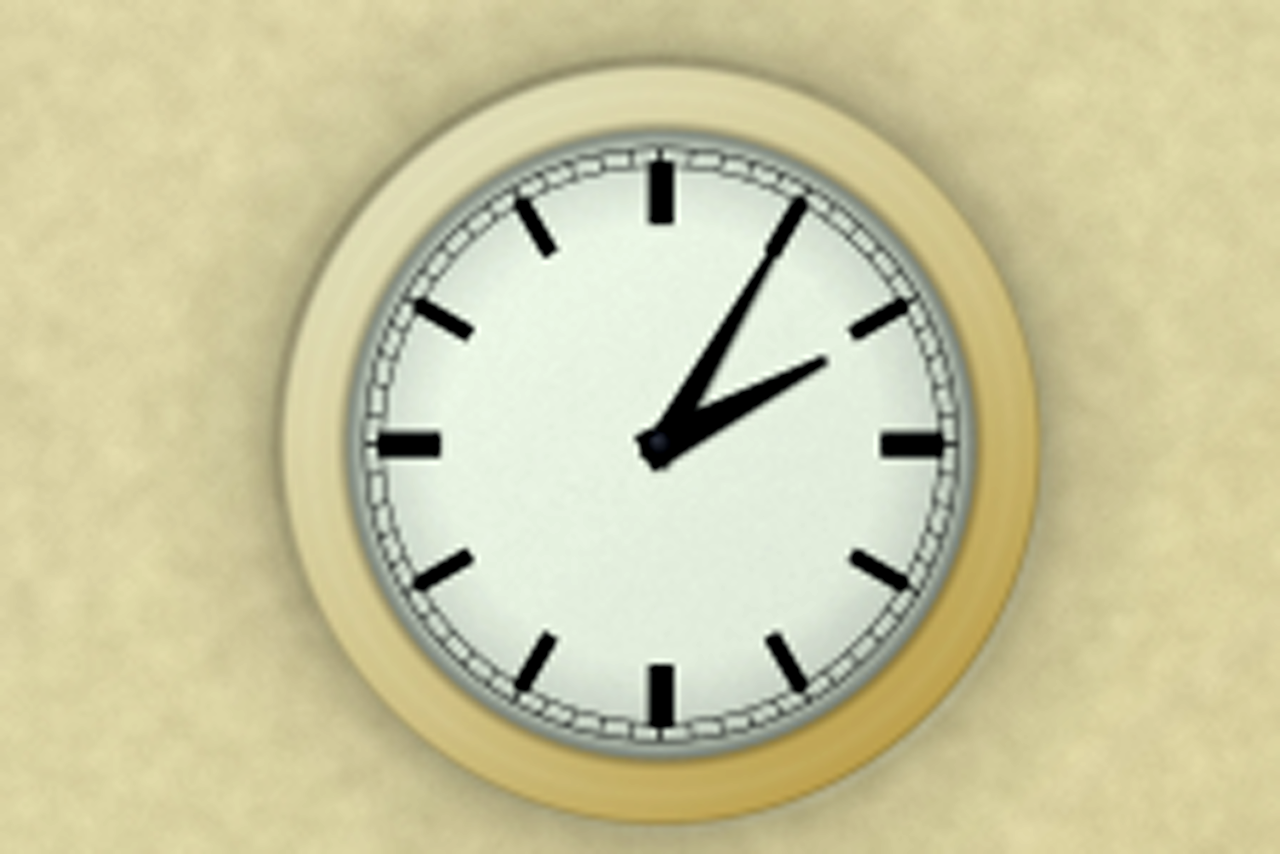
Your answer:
2 h 05 min
